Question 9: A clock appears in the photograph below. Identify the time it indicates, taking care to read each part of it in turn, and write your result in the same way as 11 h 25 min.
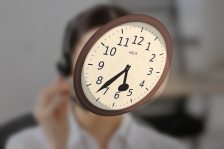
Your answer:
5 h 37 min
